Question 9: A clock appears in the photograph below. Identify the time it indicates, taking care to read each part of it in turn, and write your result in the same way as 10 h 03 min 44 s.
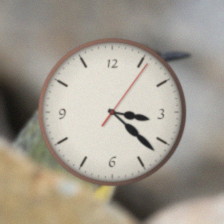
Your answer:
3 h 22 min 06 s
